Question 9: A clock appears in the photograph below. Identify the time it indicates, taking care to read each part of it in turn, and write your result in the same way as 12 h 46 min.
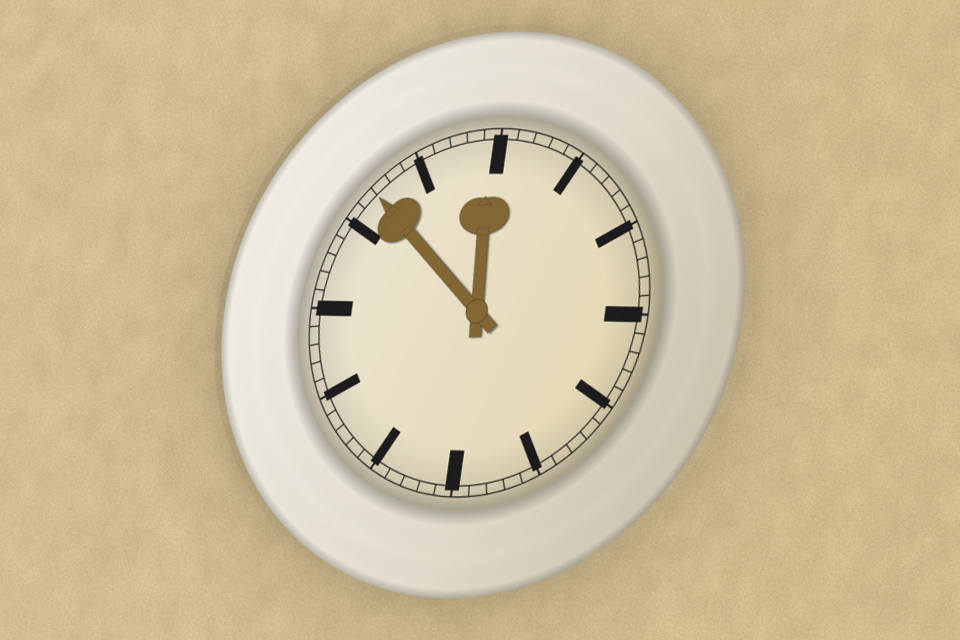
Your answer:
11 h 52 min
